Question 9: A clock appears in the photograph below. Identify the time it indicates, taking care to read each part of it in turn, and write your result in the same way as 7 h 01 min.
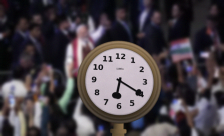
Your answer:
6 h 20 min
